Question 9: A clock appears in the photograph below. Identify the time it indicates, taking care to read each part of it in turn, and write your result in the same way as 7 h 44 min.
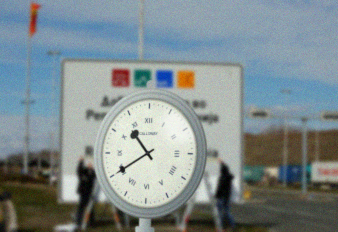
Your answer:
10 h 40 min
